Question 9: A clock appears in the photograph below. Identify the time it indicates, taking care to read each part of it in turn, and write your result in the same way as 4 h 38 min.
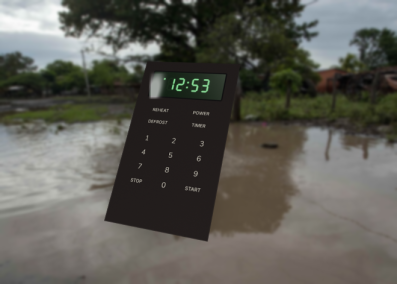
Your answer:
12 h 53 min
